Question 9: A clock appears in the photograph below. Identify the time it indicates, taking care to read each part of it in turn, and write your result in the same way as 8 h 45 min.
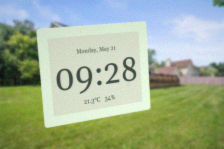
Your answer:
9 h 28 min
